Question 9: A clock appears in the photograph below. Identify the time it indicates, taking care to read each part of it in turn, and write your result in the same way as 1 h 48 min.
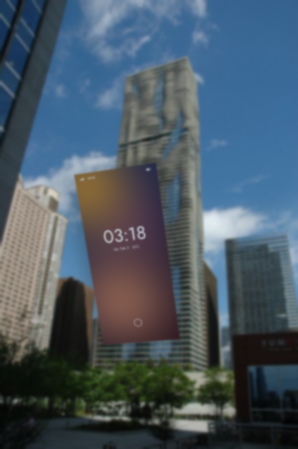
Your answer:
3 h 18 min
